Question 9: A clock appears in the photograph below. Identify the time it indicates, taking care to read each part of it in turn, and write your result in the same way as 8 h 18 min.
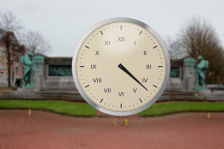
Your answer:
4 h 22 min
